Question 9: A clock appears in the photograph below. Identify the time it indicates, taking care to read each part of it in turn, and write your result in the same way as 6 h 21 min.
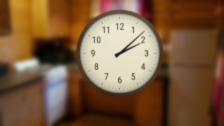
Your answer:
2 h 08 min
